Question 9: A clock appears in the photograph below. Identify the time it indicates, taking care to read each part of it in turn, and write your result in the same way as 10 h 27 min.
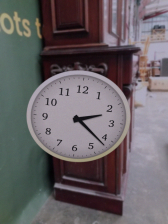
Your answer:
2 h 22 min
